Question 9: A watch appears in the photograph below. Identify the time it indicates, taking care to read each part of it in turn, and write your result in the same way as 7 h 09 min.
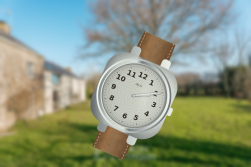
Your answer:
2 h 10 min
